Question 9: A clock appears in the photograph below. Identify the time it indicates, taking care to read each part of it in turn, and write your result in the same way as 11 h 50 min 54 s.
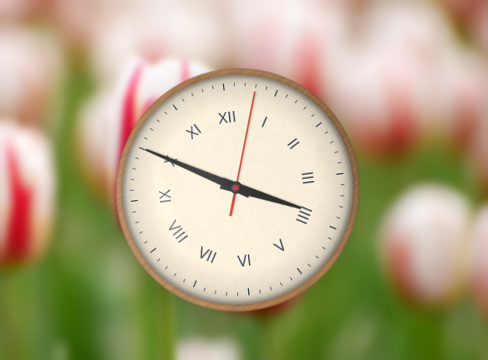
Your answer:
3 h 50 min 03 s
